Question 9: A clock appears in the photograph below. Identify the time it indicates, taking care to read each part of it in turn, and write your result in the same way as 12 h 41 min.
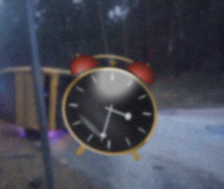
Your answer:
3 h 32 min
